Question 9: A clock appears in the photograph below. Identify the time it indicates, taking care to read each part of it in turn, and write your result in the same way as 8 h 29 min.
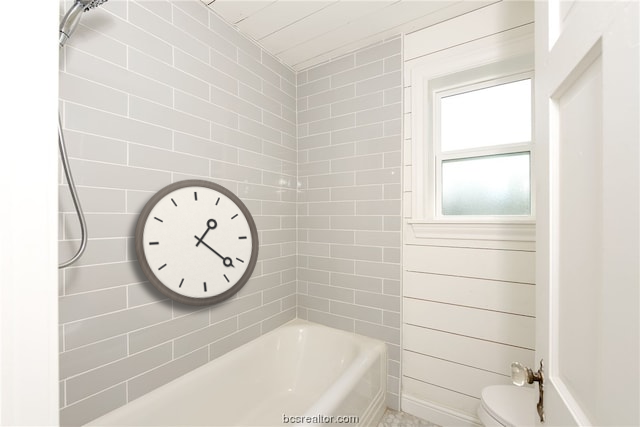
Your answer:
1 h 22 min
